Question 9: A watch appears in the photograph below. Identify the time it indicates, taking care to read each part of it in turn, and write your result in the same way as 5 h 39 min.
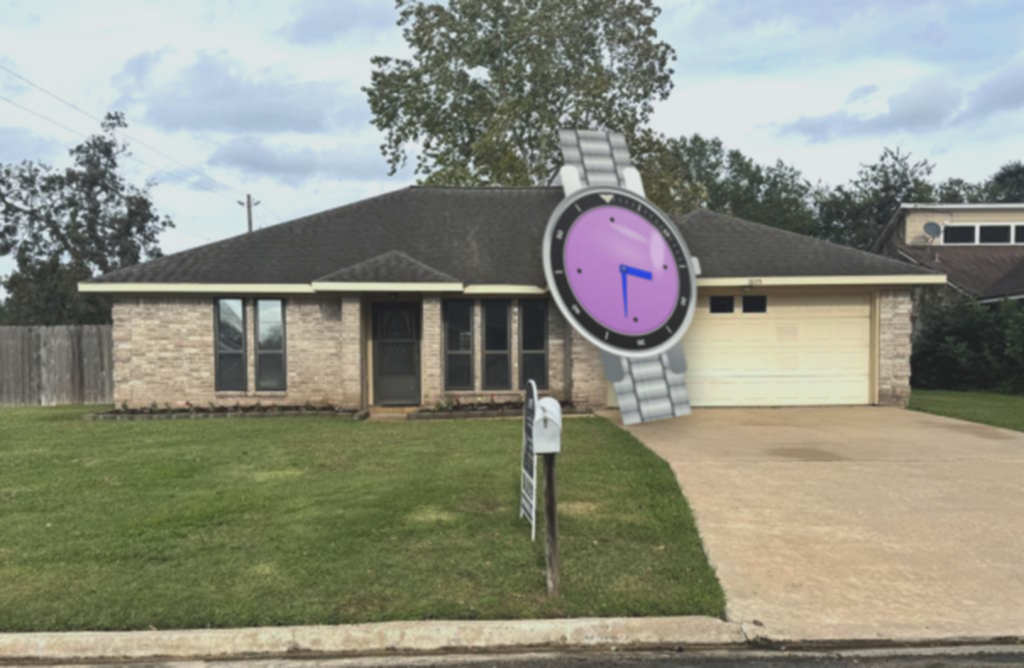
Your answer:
3 h 32 min
